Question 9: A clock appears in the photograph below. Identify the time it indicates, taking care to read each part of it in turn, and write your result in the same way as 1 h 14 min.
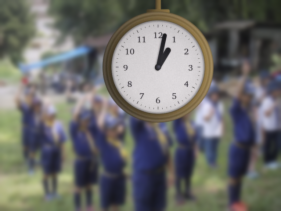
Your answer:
1 h 02 min
